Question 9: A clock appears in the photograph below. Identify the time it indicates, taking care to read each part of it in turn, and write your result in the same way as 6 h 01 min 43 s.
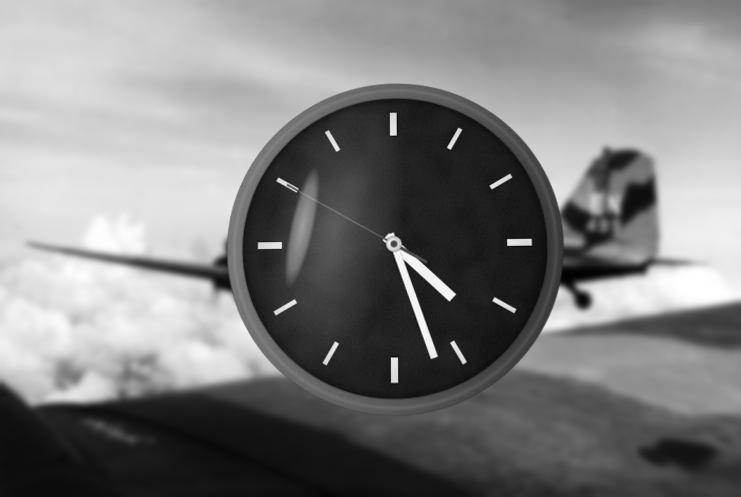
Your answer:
4 h 26 min 50 s
